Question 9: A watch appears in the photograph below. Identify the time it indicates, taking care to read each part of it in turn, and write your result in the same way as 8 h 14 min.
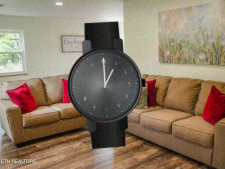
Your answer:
1 h 00 min
